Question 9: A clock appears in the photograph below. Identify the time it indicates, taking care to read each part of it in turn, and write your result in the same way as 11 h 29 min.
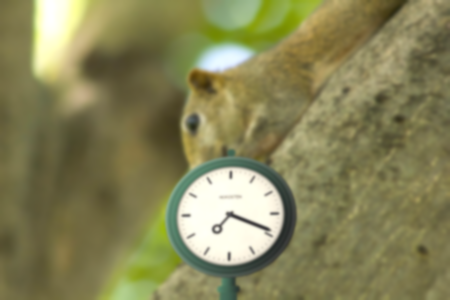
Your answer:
7 h 19 min
